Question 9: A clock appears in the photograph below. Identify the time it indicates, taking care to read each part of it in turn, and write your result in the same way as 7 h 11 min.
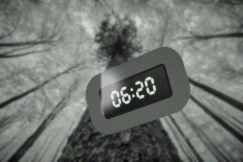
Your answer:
6 h 20 min
